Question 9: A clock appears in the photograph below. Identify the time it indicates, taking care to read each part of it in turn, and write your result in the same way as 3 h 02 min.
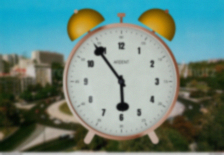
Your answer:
5 h 54 min
